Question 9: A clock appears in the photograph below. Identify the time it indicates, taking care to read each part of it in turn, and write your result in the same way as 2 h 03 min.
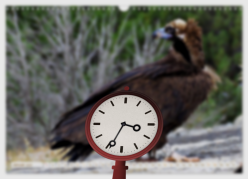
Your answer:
3 h 34 min
